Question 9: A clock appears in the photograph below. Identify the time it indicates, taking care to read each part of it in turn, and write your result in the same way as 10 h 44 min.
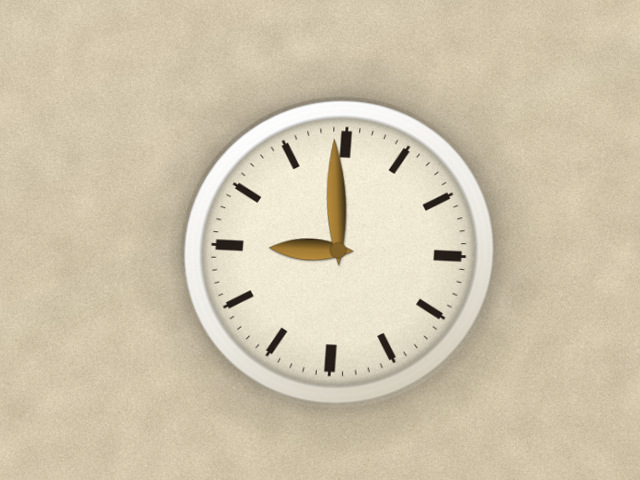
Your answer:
8 h 59 min
